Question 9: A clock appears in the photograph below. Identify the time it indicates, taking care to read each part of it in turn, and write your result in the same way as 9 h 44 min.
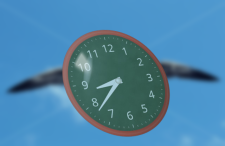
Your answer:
8 h 38 min
